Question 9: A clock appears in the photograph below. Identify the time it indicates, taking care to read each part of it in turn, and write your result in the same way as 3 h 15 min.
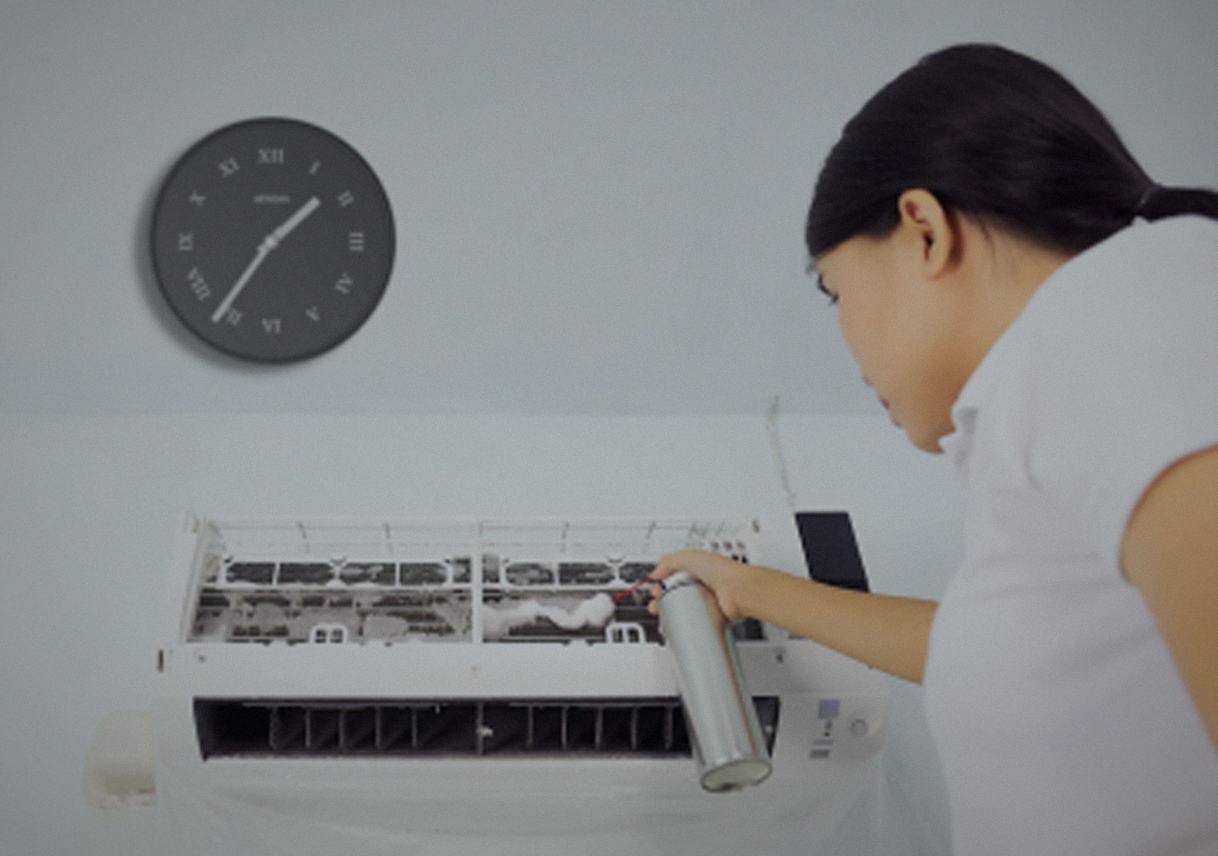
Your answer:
1 h 36 min
